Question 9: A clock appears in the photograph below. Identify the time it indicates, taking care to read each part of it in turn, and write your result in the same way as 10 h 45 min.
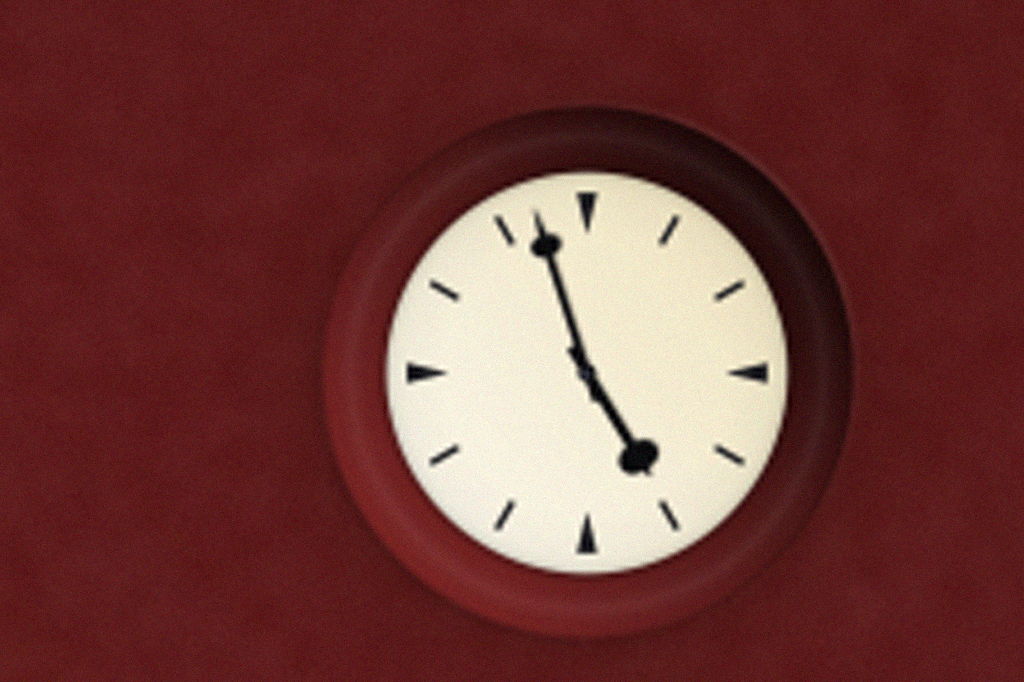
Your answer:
4 h 57 min
